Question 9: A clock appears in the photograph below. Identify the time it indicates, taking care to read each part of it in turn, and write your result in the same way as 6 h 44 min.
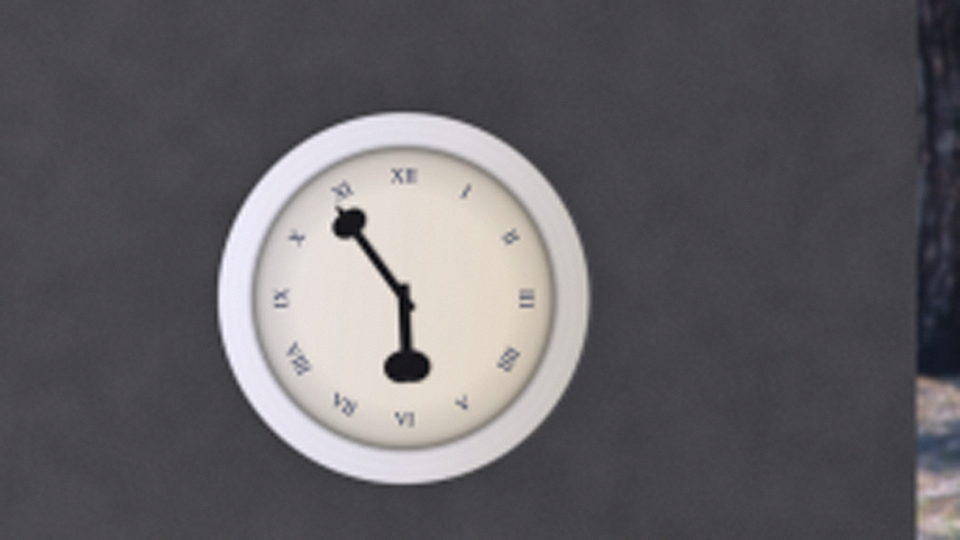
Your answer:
5 h 54 min
